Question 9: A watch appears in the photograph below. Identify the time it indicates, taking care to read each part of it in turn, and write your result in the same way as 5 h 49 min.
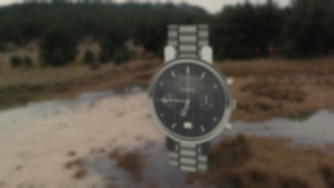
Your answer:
6 h 45 min
